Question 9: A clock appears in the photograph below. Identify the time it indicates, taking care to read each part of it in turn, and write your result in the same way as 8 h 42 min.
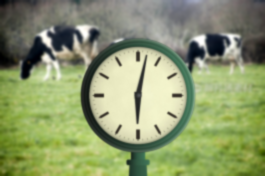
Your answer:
6 h 02 min
